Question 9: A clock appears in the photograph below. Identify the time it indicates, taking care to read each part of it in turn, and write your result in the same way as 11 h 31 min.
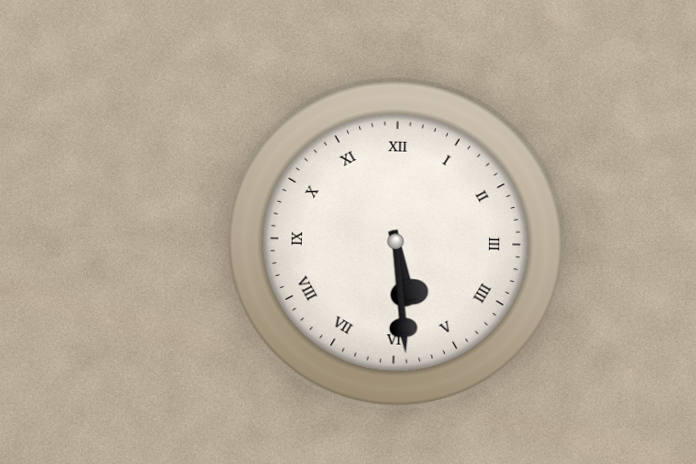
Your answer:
5 h 29 min
